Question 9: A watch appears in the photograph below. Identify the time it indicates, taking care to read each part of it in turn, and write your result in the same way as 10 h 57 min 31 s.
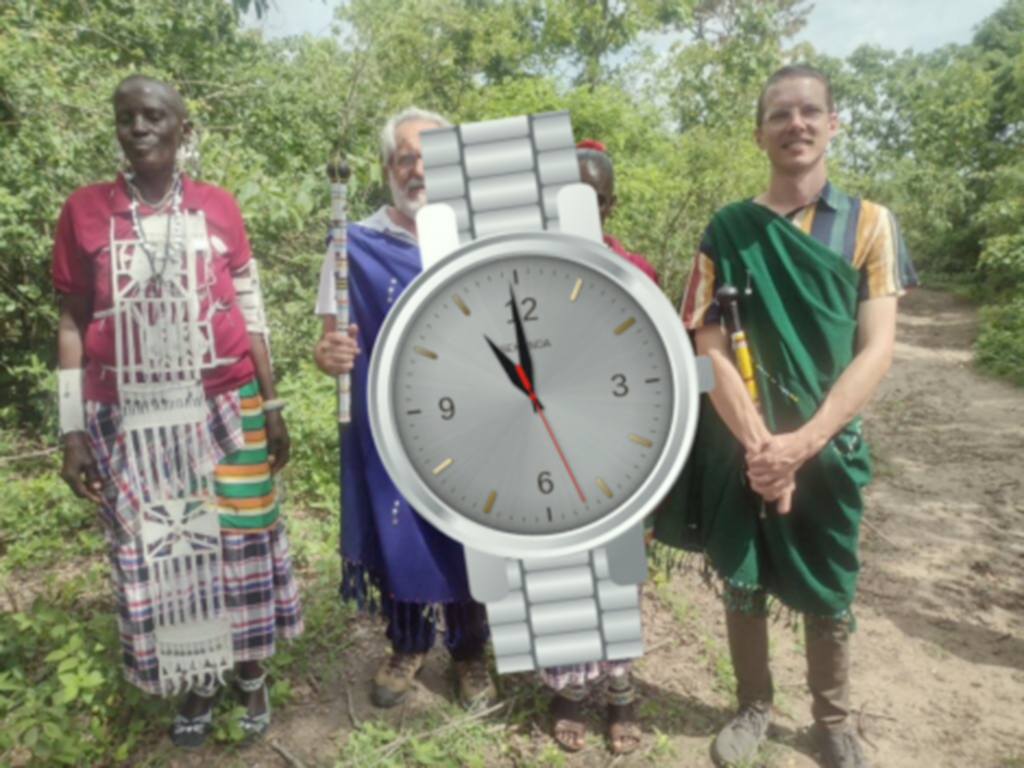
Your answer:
10 h 59 min 27 s
